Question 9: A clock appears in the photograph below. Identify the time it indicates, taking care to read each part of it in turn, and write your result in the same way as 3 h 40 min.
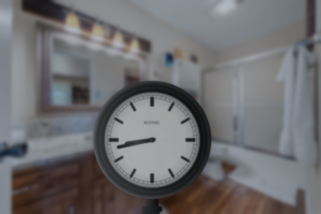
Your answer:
8 h 43 min
